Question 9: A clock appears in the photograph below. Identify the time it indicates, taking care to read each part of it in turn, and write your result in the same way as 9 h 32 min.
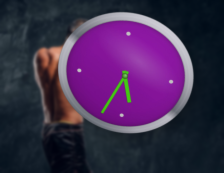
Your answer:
5 h 34 min
